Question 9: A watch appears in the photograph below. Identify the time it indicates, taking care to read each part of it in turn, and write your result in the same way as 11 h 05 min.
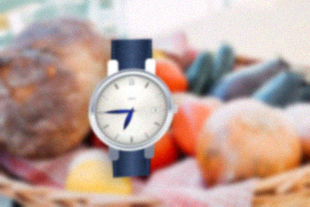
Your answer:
6 h 45 min
